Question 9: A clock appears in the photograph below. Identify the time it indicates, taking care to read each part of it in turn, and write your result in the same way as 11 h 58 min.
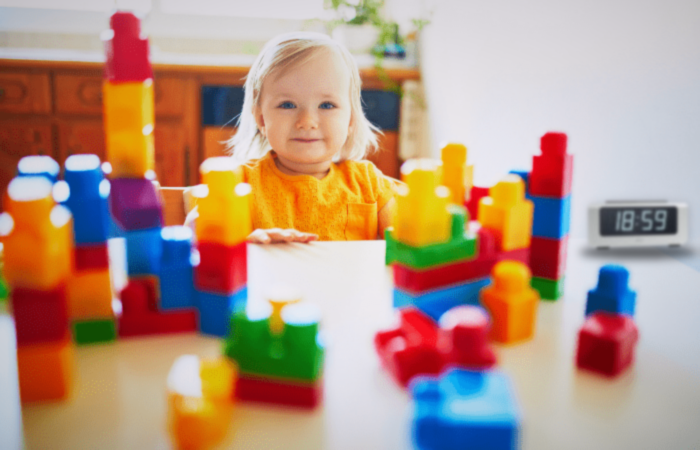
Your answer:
18 h 59 min
